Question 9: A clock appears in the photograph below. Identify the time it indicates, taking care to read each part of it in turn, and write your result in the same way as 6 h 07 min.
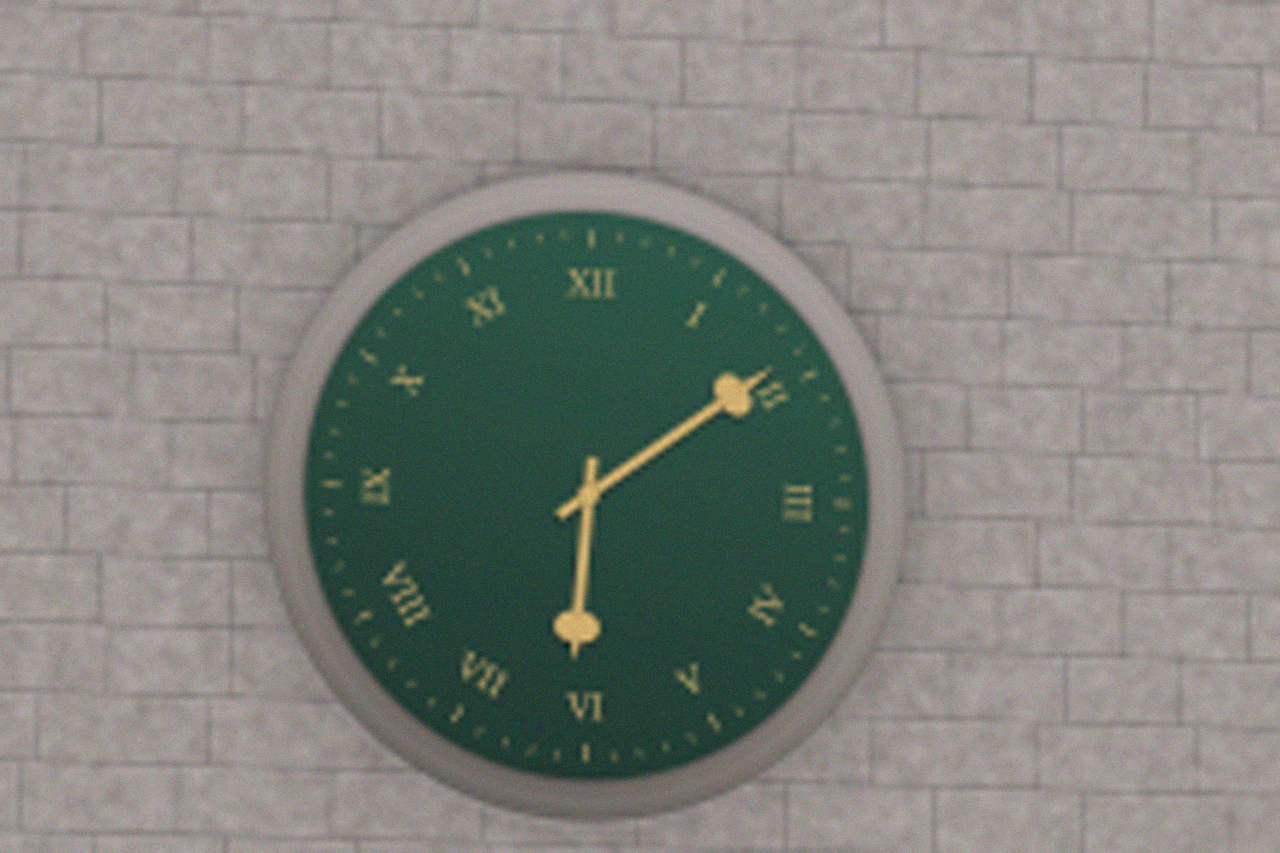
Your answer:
6 h 09 min
